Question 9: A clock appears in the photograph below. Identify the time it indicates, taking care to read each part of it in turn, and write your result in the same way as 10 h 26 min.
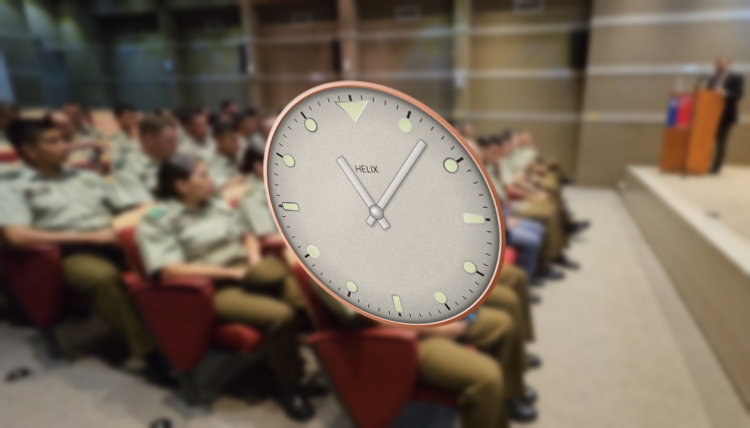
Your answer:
11 h 07 min
